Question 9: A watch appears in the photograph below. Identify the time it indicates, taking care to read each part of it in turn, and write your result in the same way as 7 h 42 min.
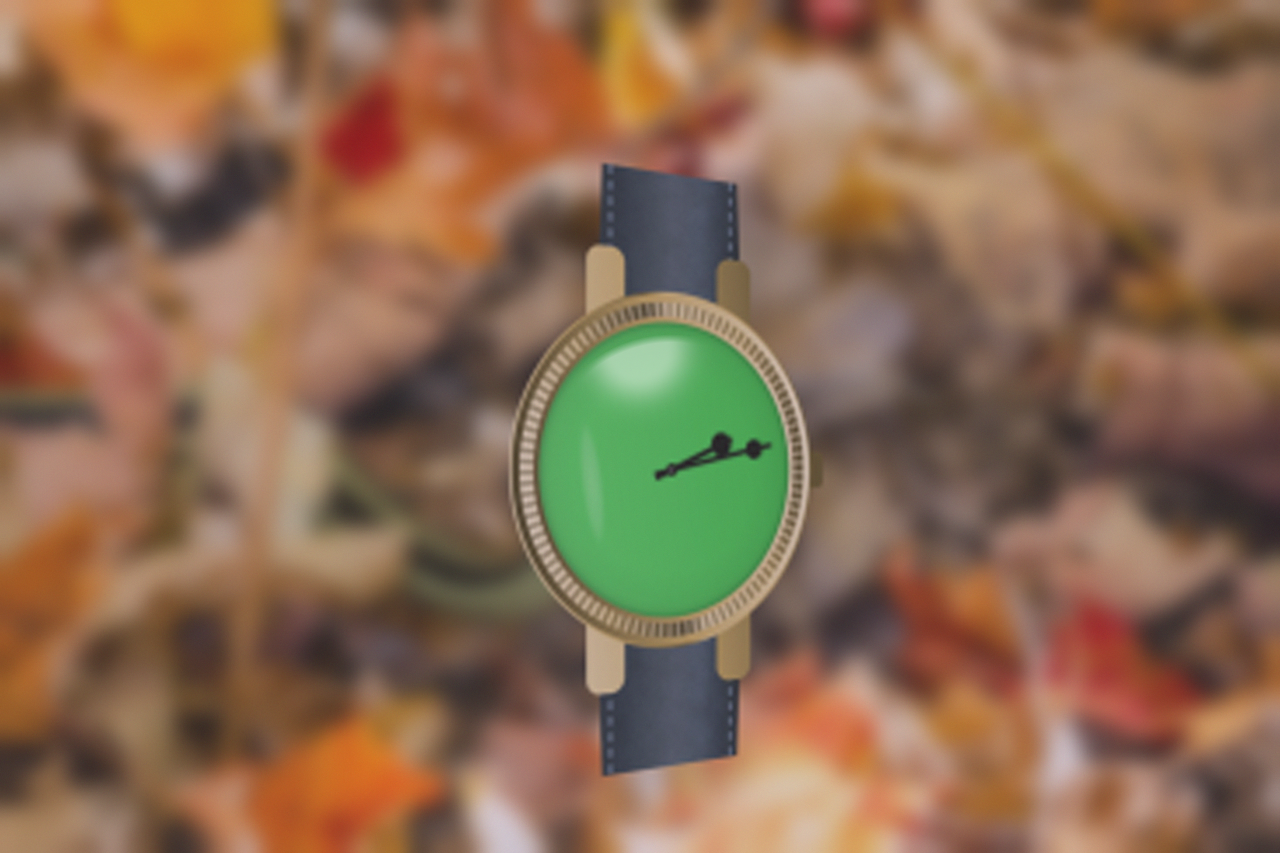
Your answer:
2 h 13 min
